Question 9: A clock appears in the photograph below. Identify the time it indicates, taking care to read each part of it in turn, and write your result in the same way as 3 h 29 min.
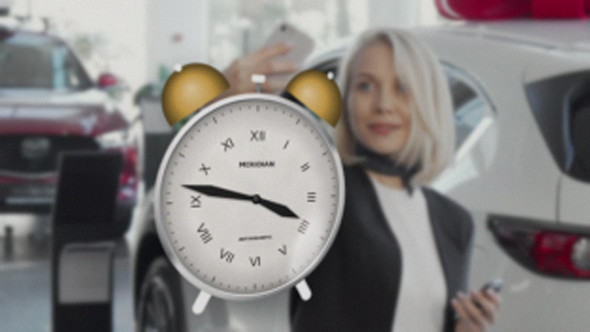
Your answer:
3 h 47 min
